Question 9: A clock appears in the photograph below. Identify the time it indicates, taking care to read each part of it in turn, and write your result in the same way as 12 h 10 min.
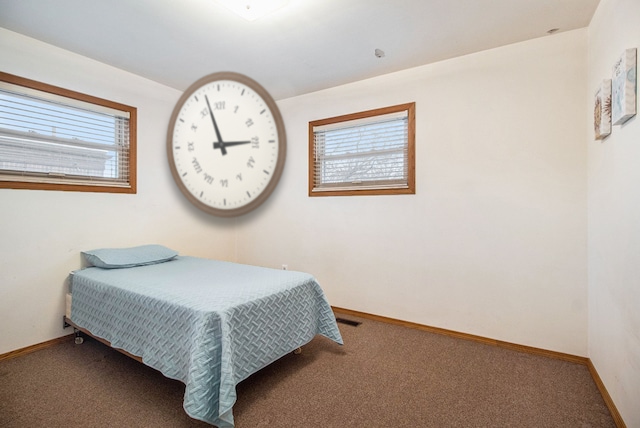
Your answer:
2 h 57 min
